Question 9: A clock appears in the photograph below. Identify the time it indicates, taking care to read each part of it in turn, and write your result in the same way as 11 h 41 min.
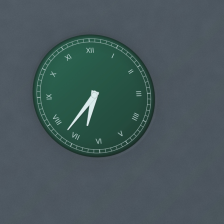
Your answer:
6 h 37 min
